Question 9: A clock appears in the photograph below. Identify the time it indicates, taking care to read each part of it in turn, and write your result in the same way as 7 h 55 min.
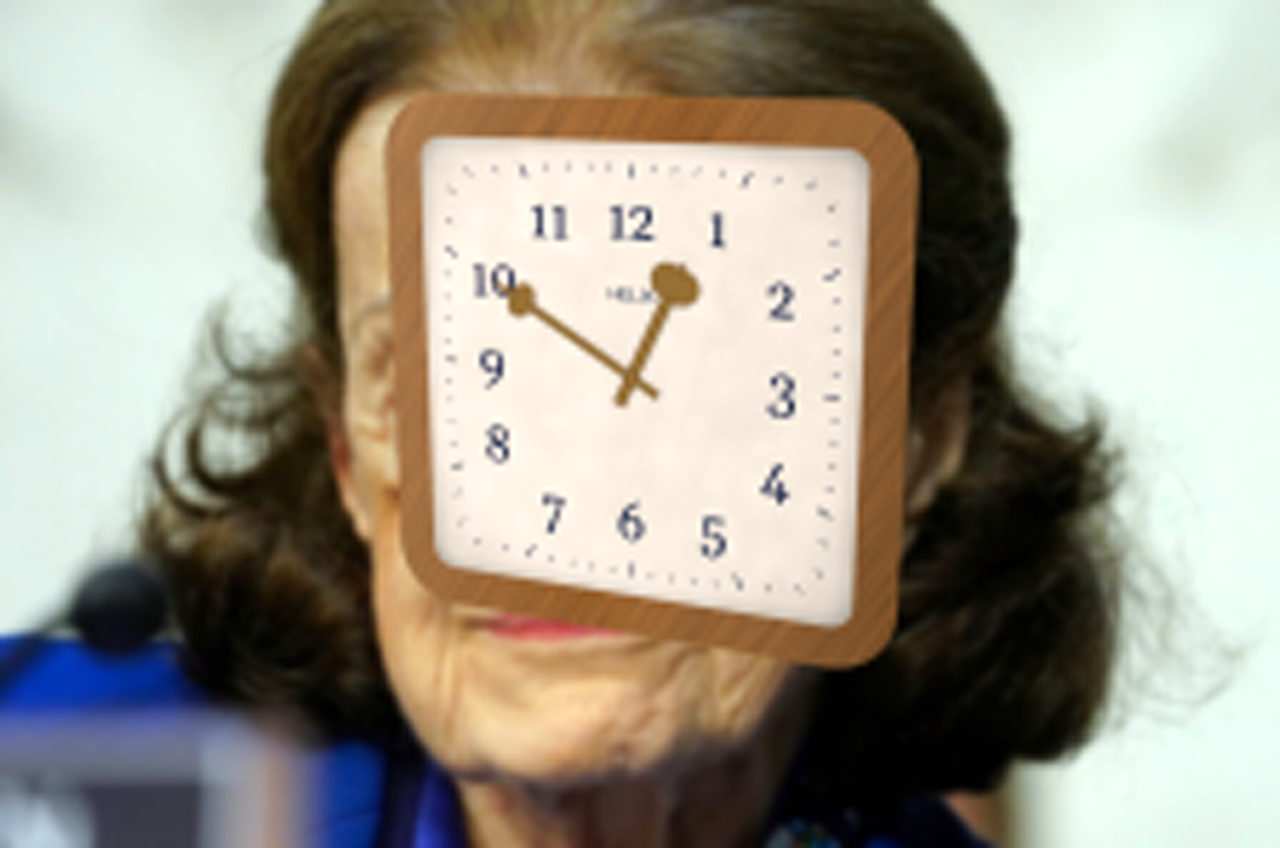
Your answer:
12 h 50 min
